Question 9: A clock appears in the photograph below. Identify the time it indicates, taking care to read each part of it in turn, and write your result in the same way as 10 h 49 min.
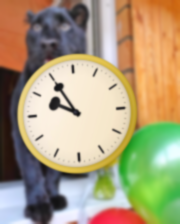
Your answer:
9 h 55 min
